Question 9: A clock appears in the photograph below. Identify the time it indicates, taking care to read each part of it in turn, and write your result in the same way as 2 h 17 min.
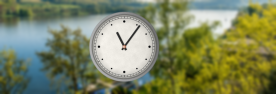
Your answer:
11 h 06 min
